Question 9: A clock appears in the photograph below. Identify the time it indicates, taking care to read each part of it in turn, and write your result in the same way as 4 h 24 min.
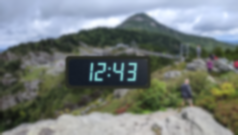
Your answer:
12 h 43 min
